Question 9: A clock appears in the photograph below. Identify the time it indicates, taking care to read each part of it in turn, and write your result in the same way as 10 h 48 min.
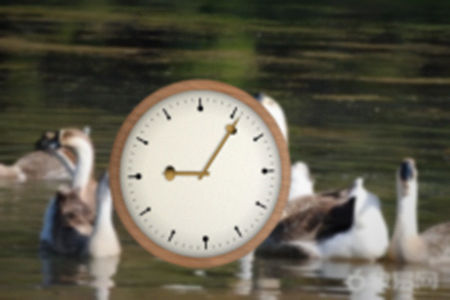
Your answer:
9 h 06 min
